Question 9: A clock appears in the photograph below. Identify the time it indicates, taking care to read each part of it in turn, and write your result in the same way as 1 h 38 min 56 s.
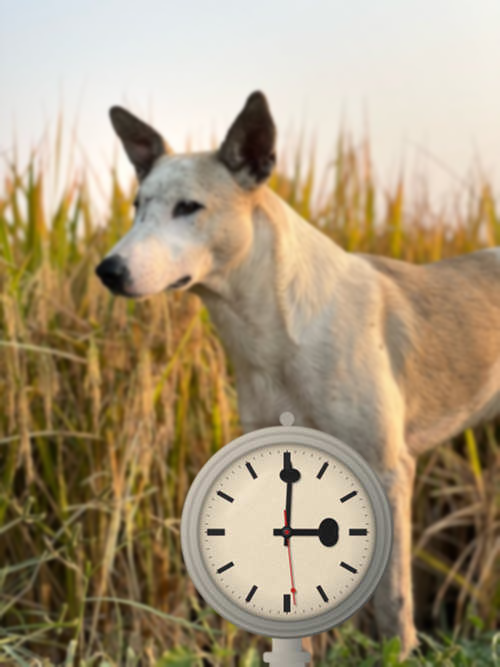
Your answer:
3 h 00 min 29 s
